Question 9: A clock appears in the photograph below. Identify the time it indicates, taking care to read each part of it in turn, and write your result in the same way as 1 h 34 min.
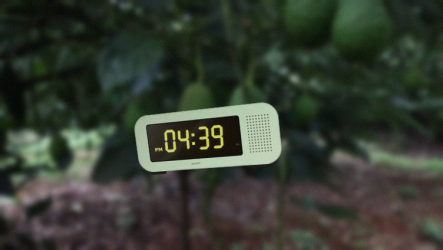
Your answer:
4 h 39 min
